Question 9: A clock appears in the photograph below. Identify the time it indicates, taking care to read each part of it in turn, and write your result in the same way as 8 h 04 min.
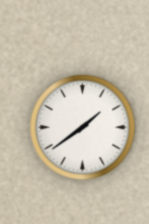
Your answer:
1 h 39 min
